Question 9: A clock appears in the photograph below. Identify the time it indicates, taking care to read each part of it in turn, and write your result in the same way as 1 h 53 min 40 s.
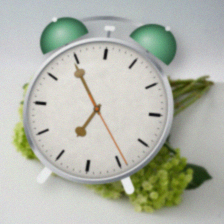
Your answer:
6 h 54 min 24 s
